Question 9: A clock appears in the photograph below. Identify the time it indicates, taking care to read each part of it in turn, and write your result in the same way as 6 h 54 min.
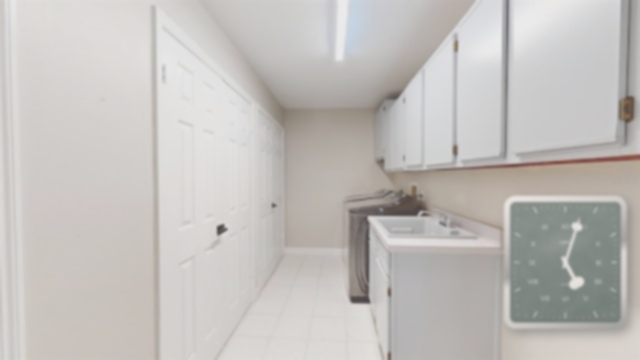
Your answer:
5 h 03 min
